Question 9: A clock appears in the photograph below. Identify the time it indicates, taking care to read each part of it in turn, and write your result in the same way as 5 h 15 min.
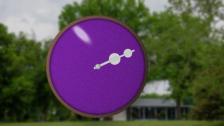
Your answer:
2 h 11 min
